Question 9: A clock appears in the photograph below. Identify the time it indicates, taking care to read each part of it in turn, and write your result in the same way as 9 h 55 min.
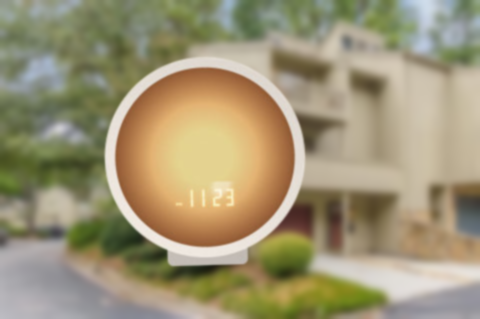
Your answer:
11 h 23 min
